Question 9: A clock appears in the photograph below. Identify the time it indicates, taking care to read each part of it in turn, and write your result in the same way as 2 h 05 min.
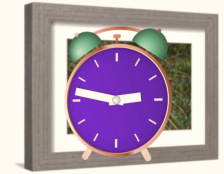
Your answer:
2 h 47 min
